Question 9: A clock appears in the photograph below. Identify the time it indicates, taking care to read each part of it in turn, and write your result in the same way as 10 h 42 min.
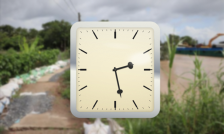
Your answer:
2 h 28 min
